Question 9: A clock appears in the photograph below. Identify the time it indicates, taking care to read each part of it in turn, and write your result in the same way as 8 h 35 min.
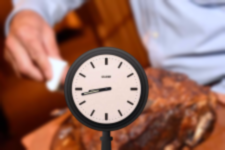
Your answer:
8 h 43 min
